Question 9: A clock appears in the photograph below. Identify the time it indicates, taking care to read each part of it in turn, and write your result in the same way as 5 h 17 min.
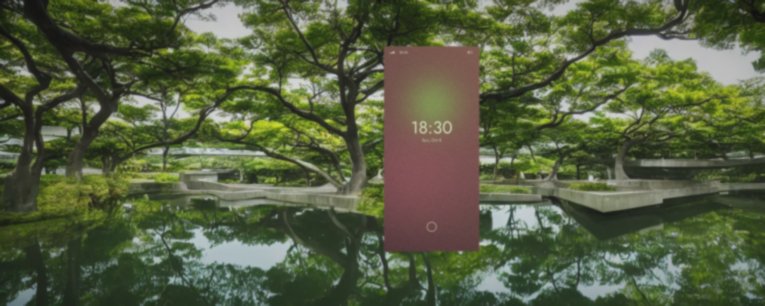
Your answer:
18 h 30 min
